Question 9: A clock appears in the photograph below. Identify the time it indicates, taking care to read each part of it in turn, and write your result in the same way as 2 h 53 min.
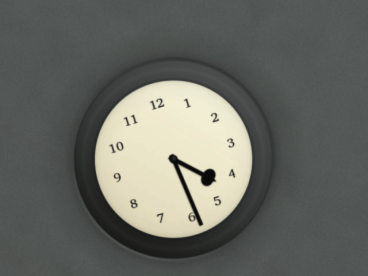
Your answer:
4 h 29 min
